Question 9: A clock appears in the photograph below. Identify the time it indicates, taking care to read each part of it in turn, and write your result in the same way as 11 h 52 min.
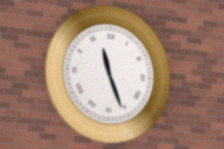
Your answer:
11 h 26 min
